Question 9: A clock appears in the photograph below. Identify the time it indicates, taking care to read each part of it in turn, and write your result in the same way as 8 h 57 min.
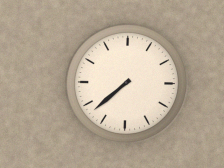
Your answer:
7 h 38 min
